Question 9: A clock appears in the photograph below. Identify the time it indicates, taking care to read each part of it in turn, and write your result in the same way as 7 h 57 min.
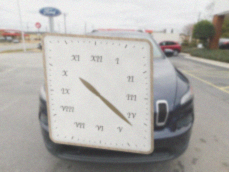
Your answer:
10 h 22 min
